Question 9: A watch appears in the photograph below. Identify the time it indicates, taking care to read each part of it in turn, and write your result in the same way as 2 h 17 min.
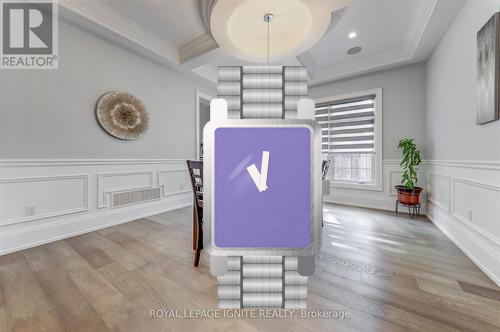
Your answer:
11 h 01 min
